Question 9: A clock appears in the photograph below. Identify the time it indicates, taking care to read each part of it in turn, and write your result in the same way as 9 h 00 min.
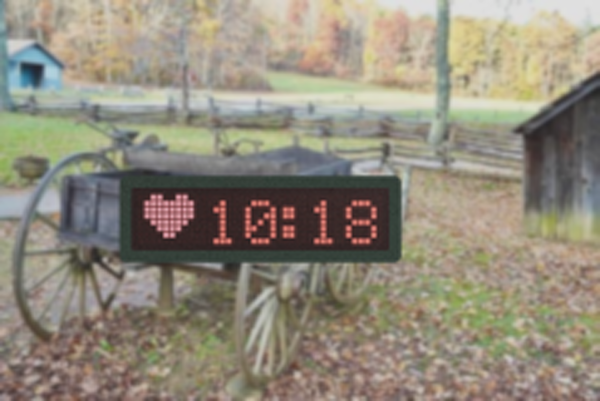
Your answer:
10 h 18 min
